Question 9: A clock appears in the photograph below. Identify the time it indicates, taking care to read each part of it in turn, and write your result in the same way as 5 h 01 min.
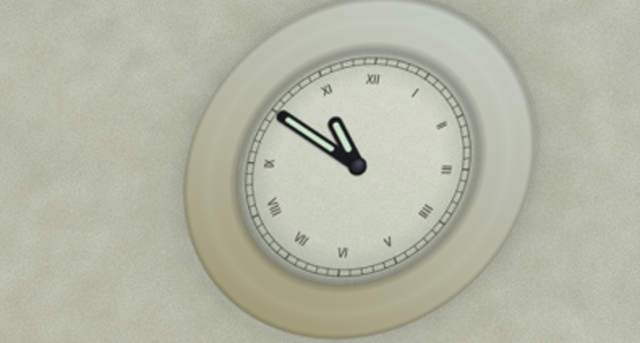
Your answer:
10 h 50 min
